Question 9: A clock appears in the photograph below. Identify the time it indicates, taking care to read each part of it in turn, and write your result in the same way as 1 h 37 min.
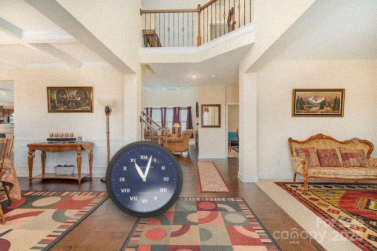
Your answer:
11 h 03 min
